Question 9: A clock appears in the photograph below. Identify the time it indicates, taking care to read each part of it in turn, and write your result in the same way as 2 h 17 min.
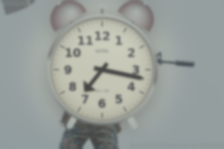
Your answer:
7 h 17 min
